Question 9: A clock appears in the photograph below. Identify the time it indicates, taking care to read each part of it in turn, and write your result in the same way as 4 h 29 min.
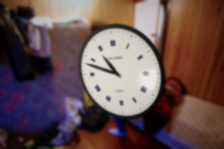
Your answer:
10 h 48 min
